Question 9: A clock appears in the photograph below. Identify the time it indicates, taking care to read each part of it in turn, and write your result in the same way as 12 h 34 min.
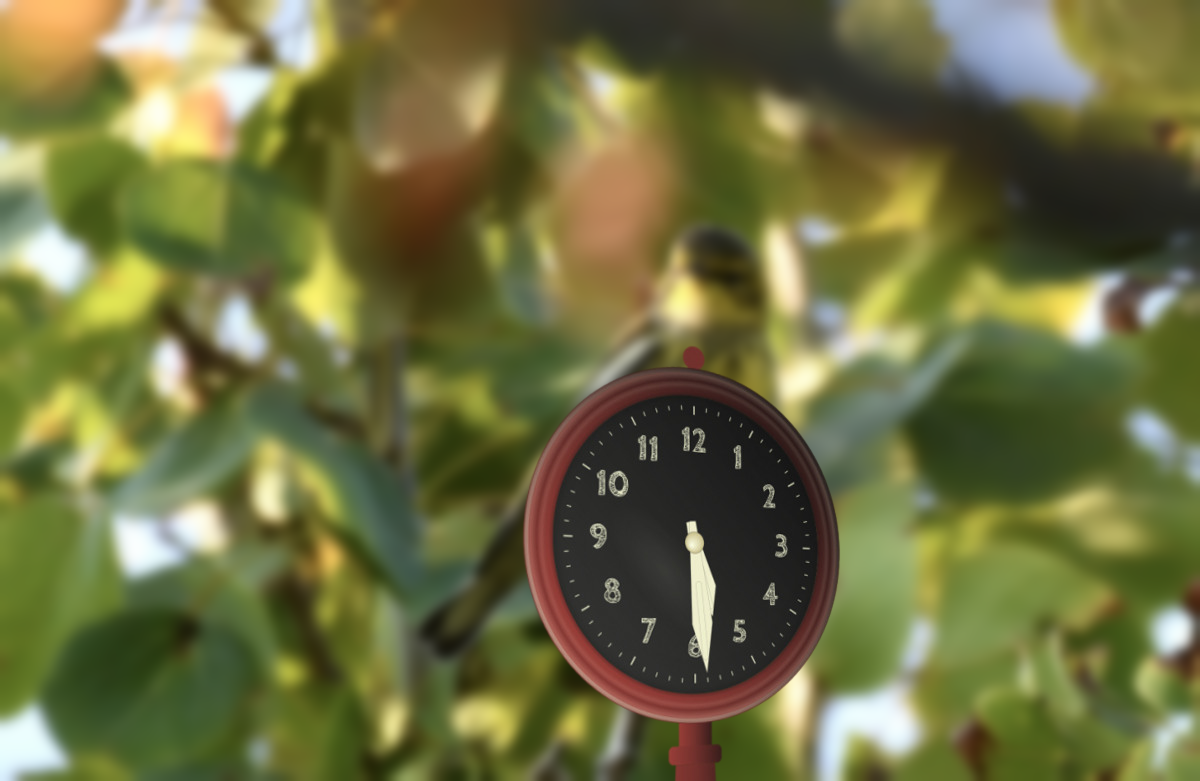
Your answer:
5 h 29 min
